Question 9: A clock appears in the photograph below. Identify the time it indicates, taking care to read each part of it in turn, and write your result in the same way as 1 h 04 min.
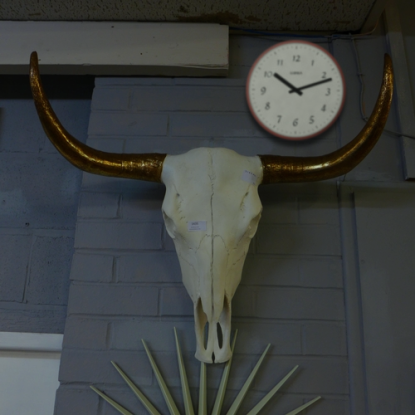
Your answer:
10 h 12 min
